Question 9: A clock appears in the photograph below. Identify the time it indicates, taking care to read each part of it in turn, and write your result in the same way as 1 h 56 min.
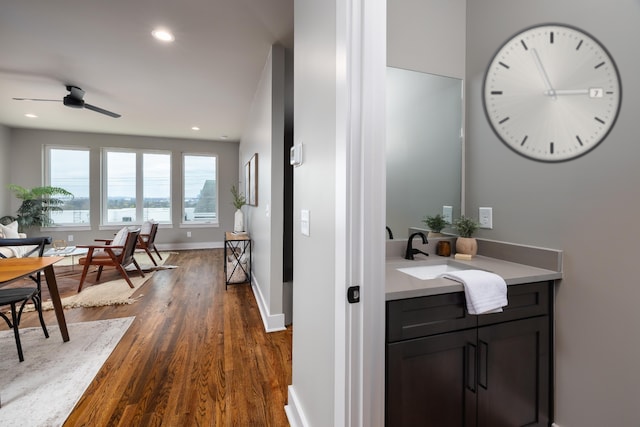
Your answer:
2 h 56 min
